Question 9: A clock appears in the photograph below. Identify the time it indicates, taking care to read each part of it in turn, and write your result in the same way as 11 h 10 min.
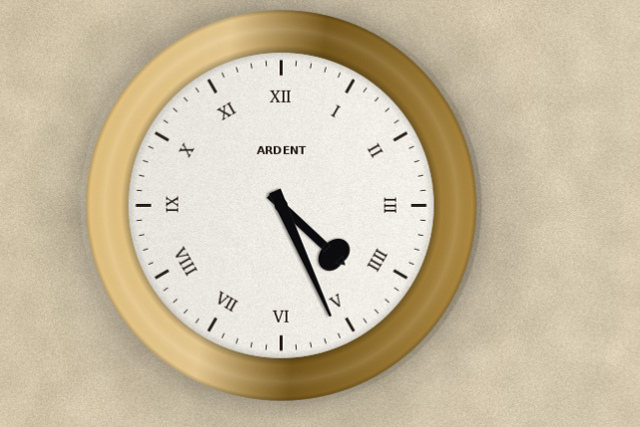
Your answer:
4 h 26 min
